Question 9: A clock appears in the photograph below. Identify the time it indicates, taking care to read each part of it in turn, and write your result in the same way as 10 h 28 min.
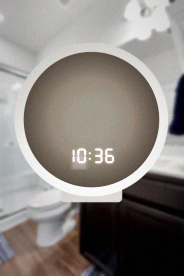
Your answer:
10 h 36 min
